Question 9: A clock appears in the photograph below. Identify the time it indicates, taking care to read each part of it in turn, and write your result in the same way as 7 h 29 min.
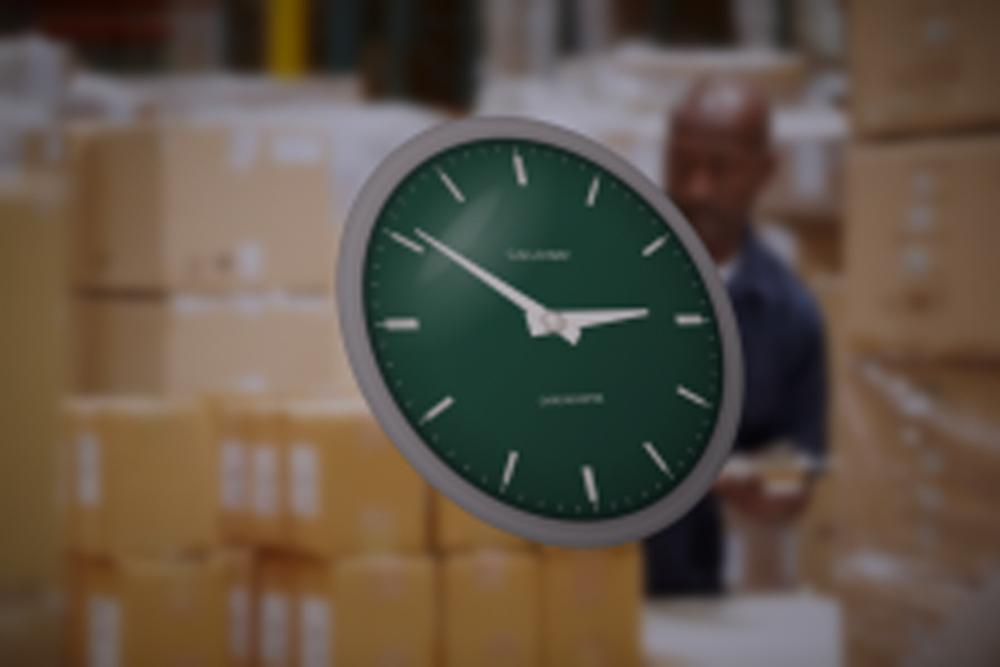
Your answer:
2 h 51 min
